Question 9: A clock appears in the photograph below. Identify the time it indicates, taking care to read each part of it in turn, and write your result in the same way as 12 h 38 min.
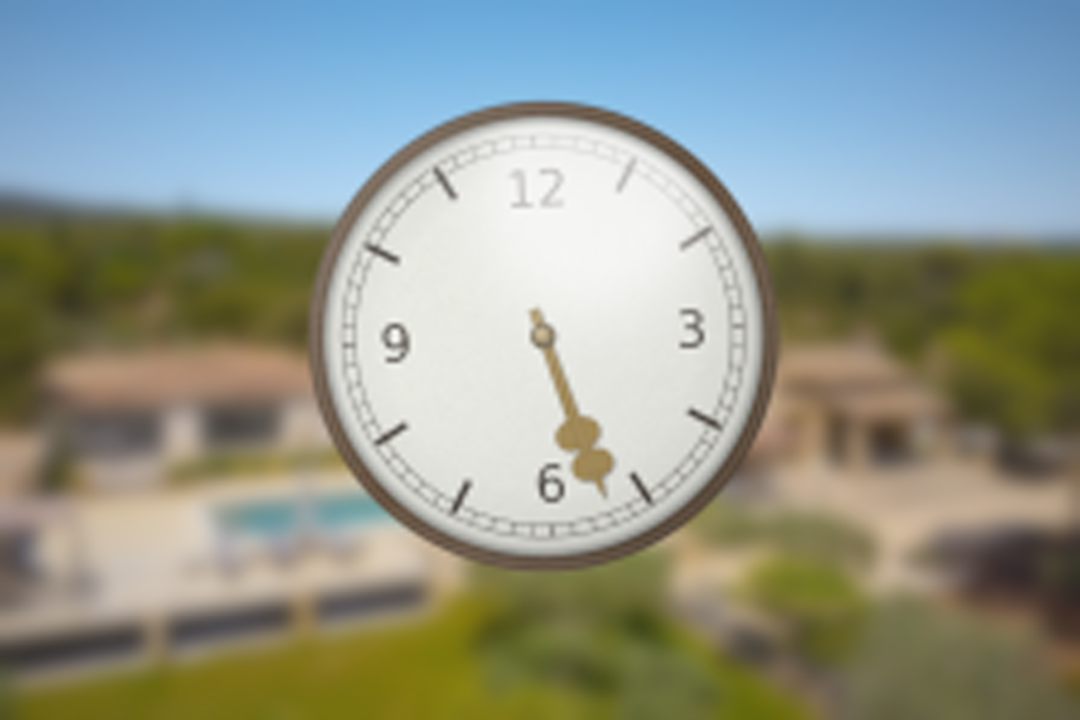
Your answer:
5 h 27 min
